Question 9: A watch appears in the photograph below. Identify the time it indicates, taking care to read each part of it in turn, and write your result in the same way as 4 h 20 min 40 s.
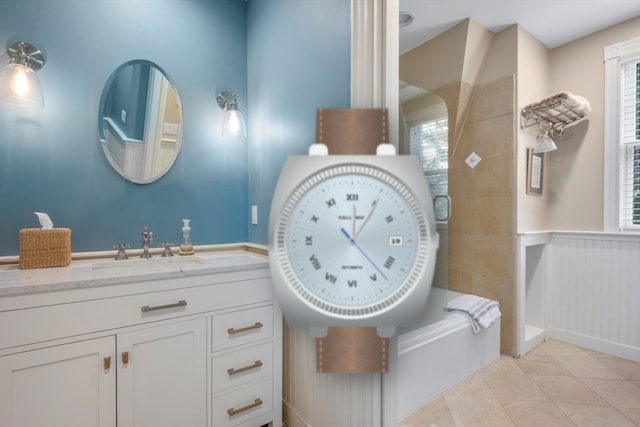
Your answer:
12 h 05 min 23 s
